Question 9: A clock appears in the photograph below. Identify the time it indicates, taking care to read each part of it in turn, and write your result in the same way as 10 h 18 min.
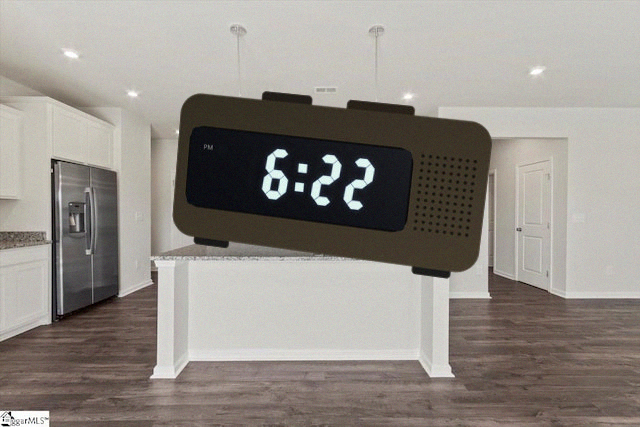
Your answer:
6 h 22 min
